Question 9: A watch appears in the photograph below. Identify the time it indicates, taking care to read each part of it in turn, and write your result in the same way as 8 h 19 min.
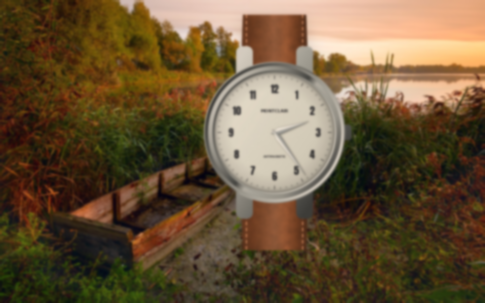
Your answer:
2 h 24 min
